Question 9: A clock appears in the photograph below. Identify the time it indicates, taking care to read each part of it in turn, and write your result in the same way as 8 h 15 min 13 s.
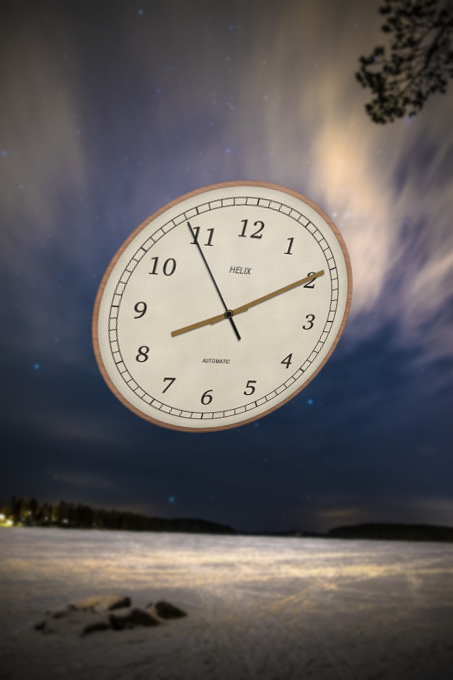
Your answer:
8 h 09 min 54 s
